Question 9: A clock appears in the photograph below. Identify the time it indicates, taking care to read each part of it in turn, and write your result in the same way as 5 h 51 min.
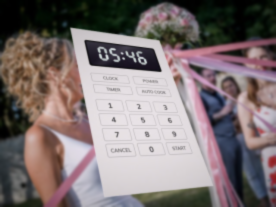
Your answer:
5 h 46 min
